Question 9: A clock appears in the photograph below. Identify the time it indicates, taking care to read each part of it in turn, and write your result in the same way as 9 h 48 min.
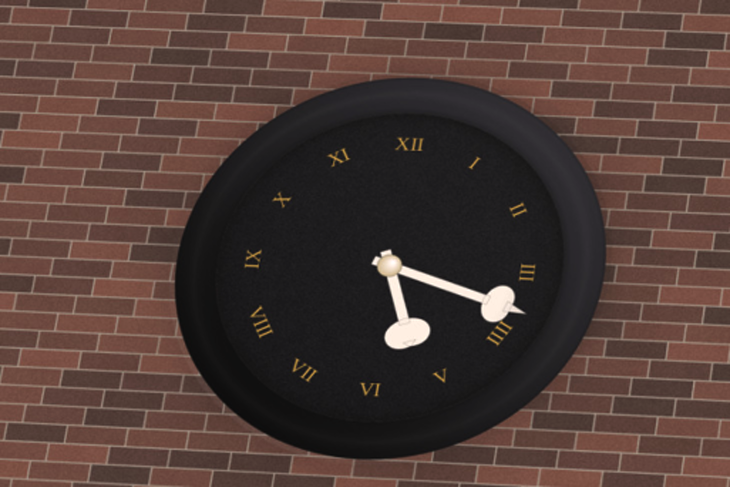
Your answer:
5 h 18 min
